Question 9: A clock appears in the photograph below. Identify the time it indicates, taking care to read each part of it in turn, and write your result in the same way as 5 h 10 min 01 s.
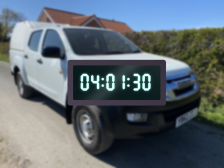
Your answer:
4 h 01 min 30 s
